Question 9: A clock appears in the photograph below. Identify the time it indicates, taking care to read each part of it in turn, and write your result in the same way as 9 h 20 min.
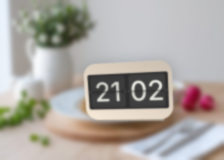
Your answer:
21 h 02 min
